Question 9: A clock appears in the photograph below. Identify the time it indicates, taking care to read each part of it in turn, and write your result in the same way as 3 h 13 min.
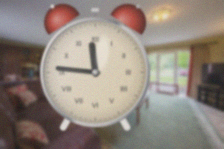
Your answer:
11 h 46 min
